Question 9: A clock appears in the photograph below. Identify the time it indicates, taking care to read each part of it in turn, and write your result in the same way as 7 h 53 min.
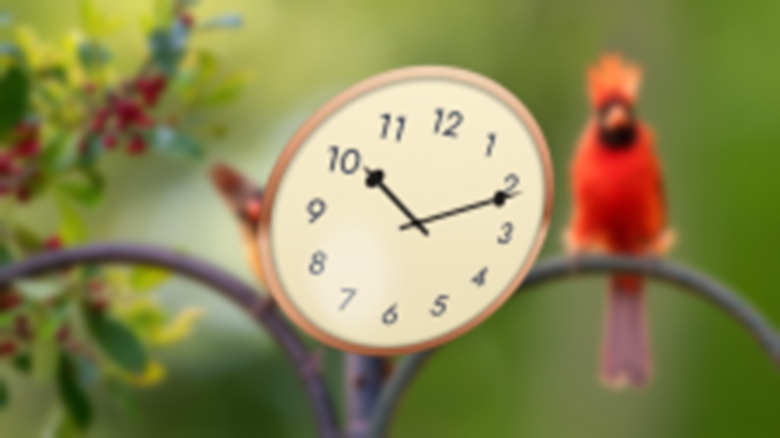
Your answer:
10 h 11 min
